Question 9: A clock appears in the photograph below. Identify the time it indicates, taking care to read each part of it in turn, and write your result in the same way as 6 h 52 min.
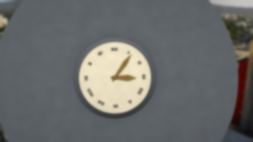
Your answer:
3 h 06 min
